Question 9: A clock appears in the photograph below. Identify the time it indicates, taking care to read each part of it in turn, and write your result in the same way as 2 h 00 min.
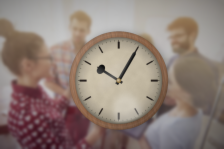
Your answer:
10 h 05 min
